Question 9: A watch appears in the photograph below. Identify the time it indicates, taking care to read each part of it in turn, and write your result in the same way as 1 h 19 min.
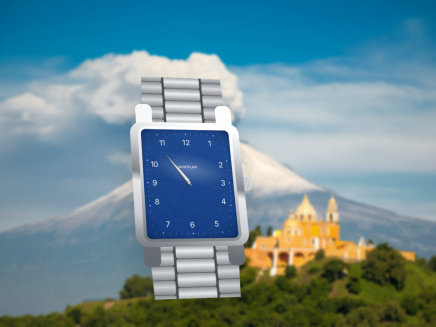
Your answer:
10 h 54 min
